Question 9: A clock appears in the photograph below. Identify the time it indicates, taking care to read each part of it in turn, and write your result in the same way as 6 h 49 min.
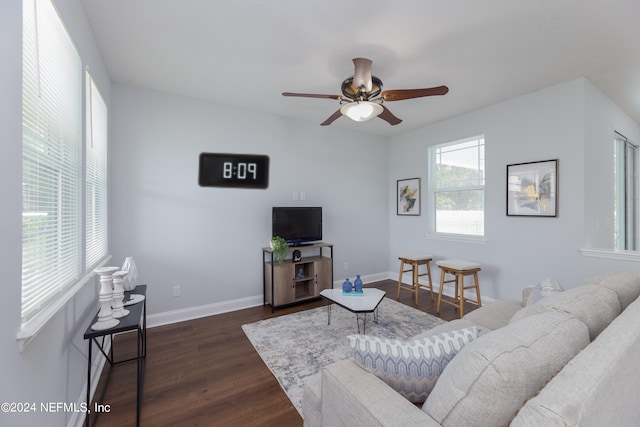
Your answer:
8 h 09 min
